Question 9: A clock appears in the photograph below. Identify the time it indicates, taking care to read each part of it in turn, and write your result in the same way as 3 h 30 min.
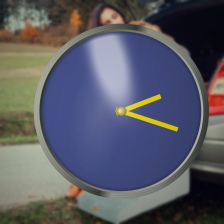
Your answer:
2 h 18 min
